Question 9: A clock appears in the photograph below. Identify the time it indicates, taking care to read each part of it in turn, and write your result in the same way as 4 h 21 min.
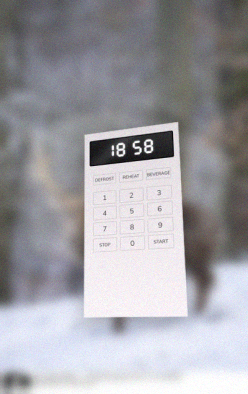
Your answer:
18 h 58 min
